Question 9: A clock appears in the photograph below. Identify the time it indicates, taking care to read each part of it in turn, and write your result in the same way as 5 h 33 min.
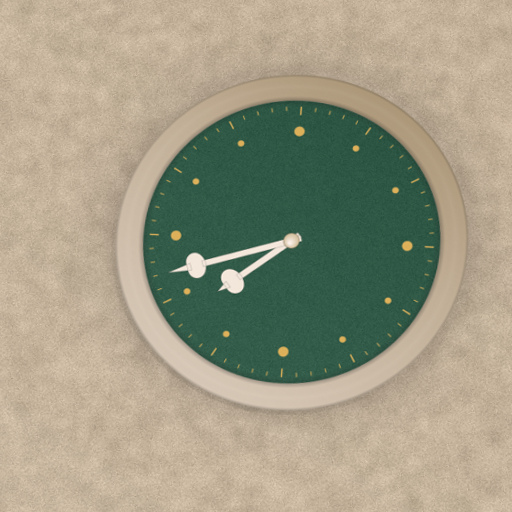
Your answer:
7 h 42 min
